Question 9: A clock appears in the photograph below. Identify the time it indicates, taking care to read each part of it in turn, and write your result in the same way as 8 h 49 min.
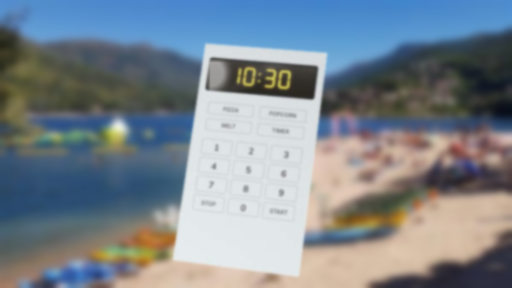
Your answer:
10 h 30 min
